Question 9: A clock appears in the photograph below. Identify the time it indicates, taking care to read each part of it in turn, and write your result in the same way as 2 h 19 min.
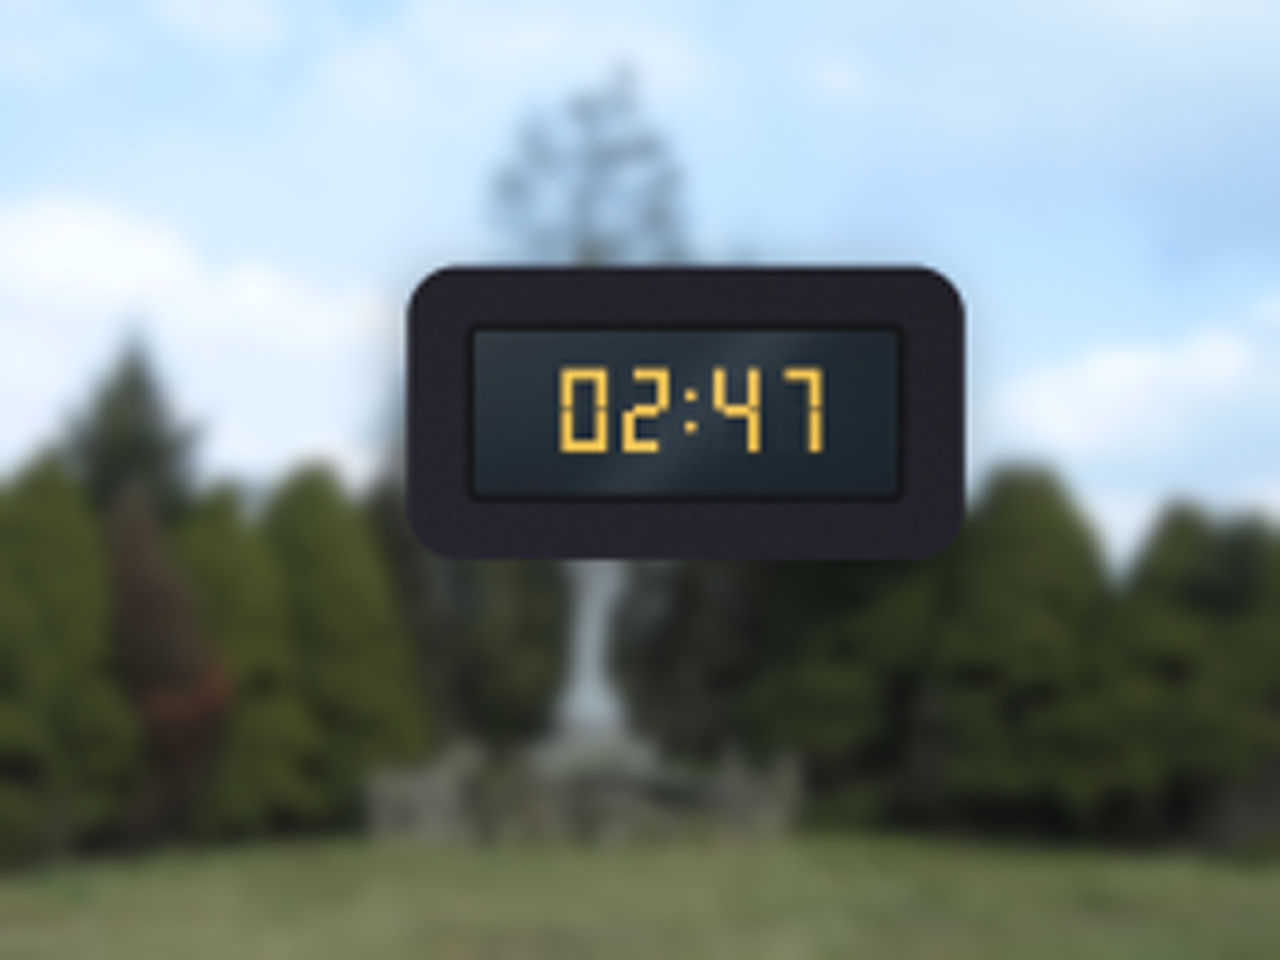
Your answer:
2 h 47 min
